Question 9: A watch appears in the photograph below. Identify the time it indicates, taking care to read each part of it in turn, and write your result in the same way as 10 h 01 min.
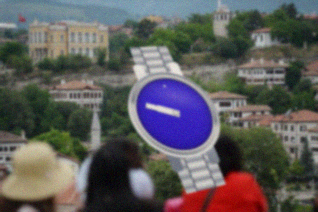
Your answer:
9 h 49 min
